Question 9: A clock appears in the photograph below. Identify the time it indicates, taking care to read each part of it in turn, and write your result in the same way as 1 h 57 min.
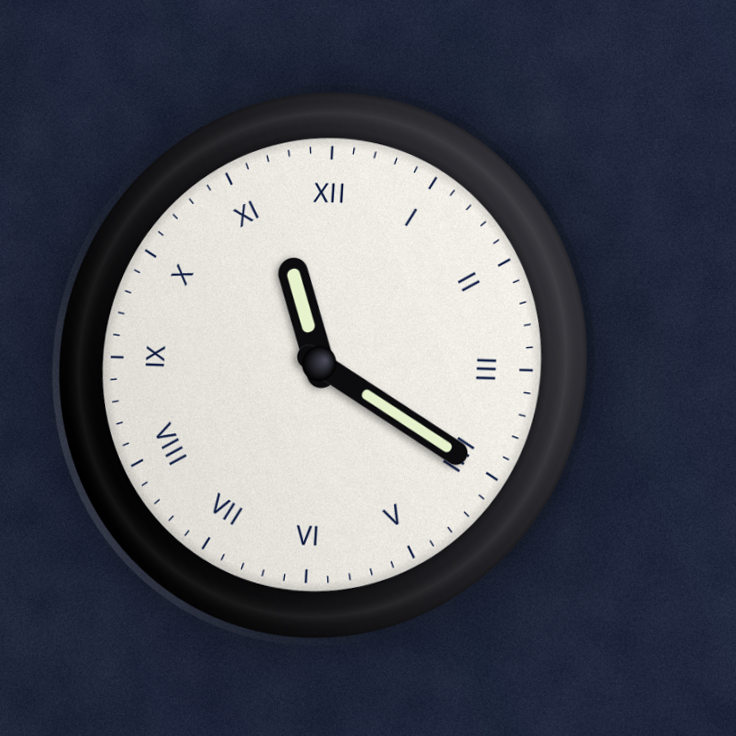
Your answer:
11 h 20 min
